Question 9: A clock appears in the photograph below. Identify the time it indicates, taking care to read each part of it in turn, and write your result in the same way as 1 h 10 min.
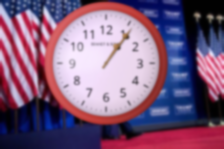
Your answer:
1 h 06 min
